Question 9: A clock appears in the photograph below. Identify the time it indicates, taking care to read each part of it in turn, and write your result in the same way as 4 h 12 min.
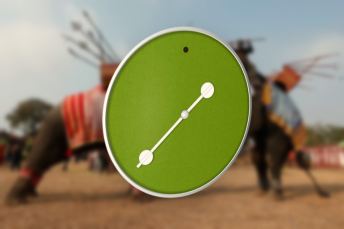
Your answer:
1 h 38 min
